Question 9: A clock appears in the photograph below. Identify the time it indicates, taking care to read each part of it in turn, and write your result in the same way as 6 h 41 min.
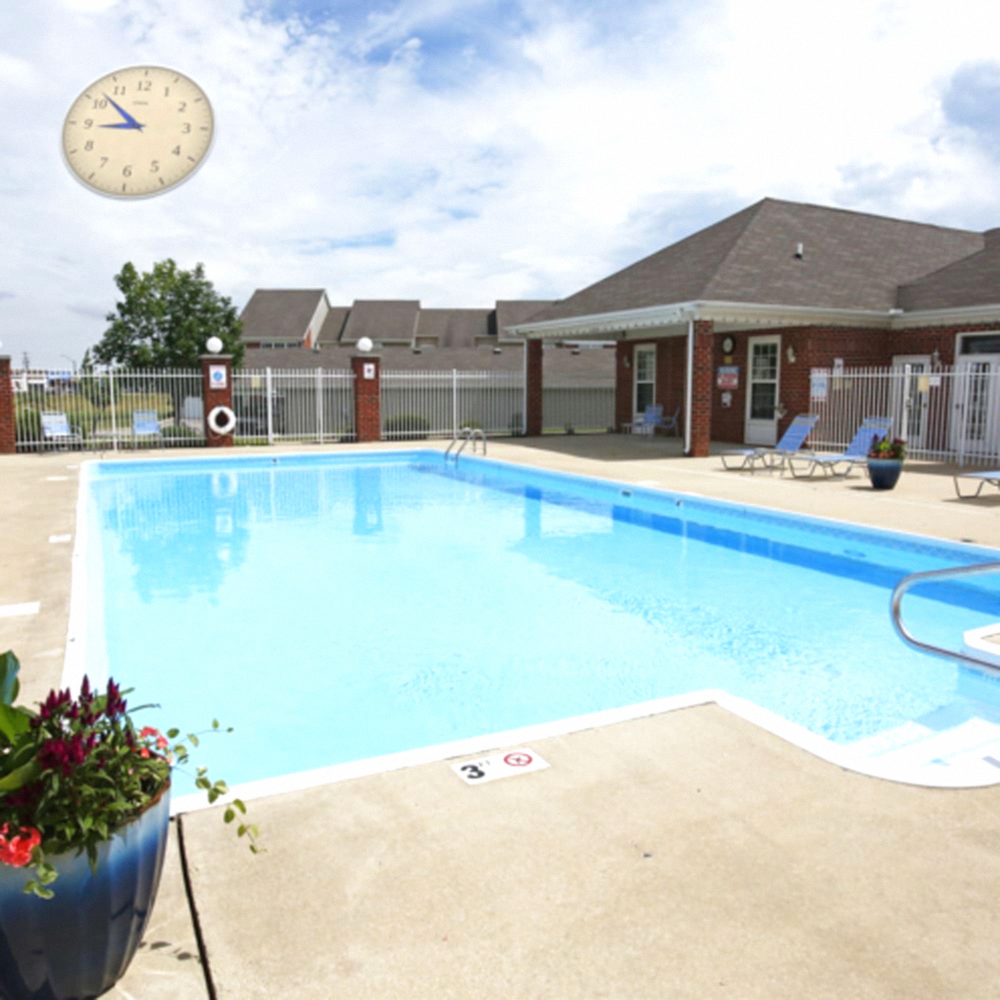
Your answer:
8 h 52 min
